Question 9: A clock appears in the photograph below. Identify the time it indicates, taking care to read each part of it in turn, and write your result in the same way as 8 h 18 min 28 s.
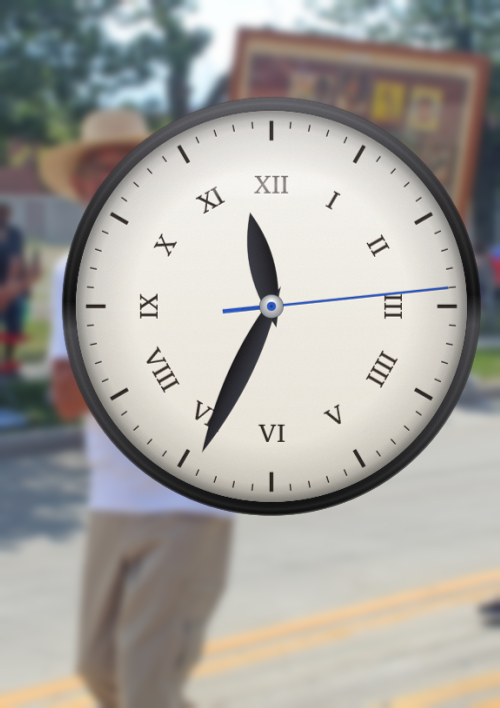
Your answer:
11 h 34 min 14 s
